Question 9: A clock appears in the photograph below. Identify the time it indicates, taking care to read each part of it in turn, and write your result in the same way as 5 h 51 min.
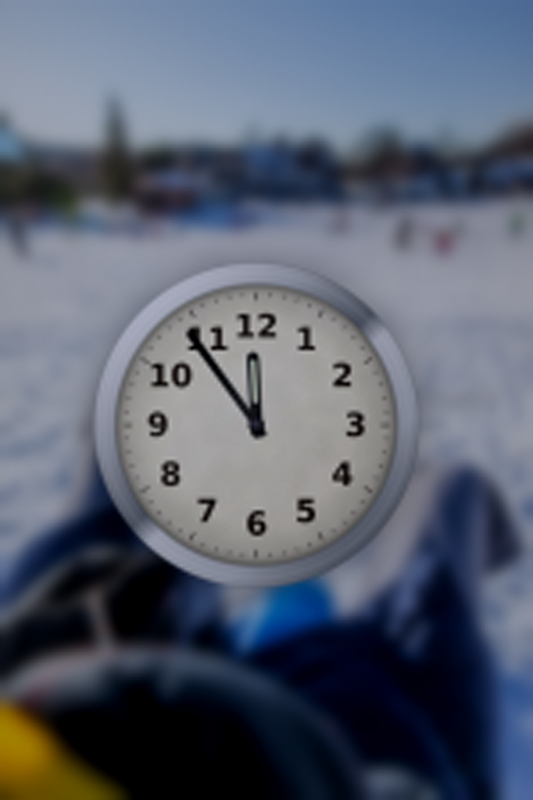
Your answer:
11 h 54 min
